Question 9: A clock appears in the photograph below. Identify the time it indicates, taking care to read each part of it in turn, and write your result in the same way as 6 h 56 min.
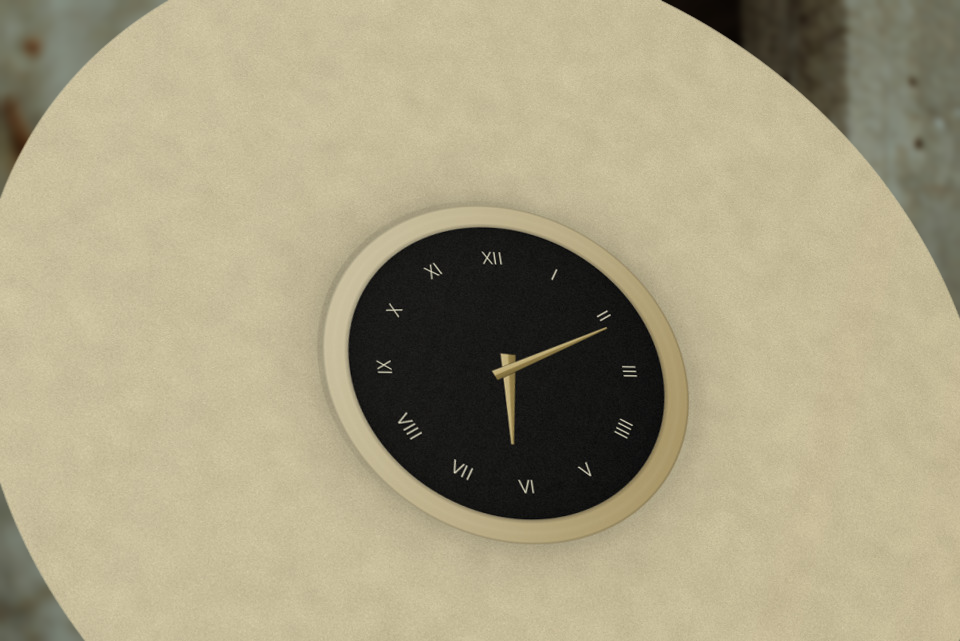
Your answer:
6 h 11 min
